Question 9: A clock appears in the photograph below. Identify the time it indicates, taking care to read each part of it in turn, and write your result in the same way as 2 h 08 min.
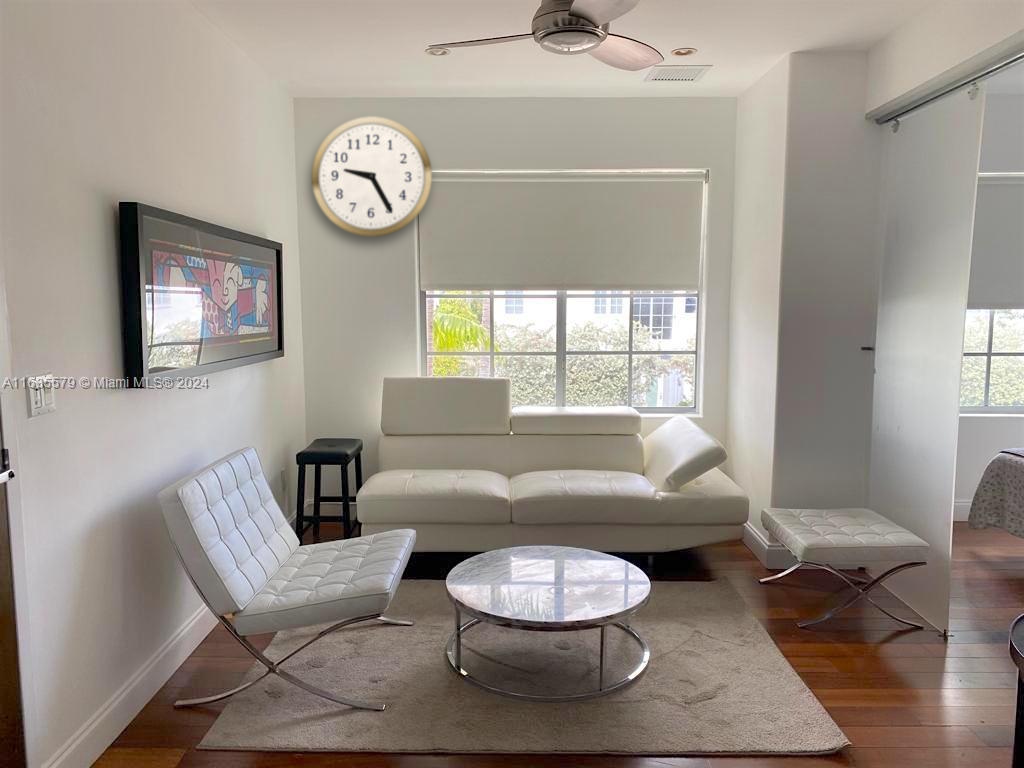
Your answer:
9 h 25 min
